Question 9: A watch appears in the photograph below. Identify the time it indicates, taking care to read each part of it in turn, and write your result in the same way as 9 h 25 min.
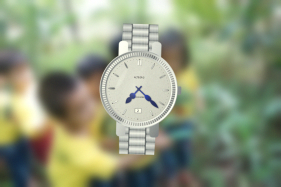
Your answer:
7 h 22 min
